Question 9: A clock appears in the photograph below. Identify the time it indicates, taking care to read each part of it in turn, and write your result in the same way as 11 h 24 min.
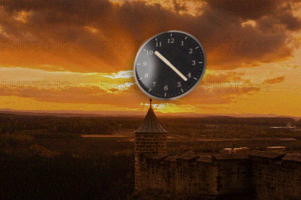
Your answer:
10 h 22 min
